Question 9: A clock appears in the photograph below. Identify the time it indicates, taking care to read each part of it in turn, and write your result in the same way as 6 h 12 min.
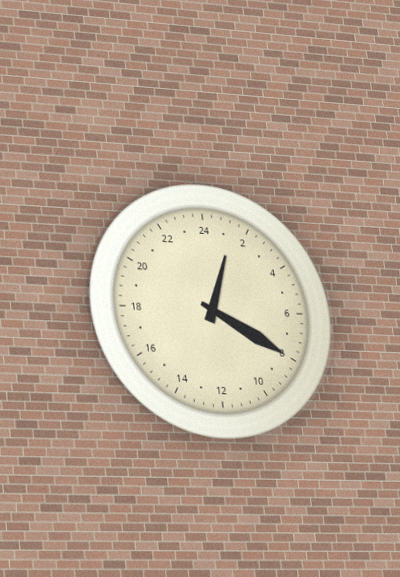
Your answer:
1 h 20 min
